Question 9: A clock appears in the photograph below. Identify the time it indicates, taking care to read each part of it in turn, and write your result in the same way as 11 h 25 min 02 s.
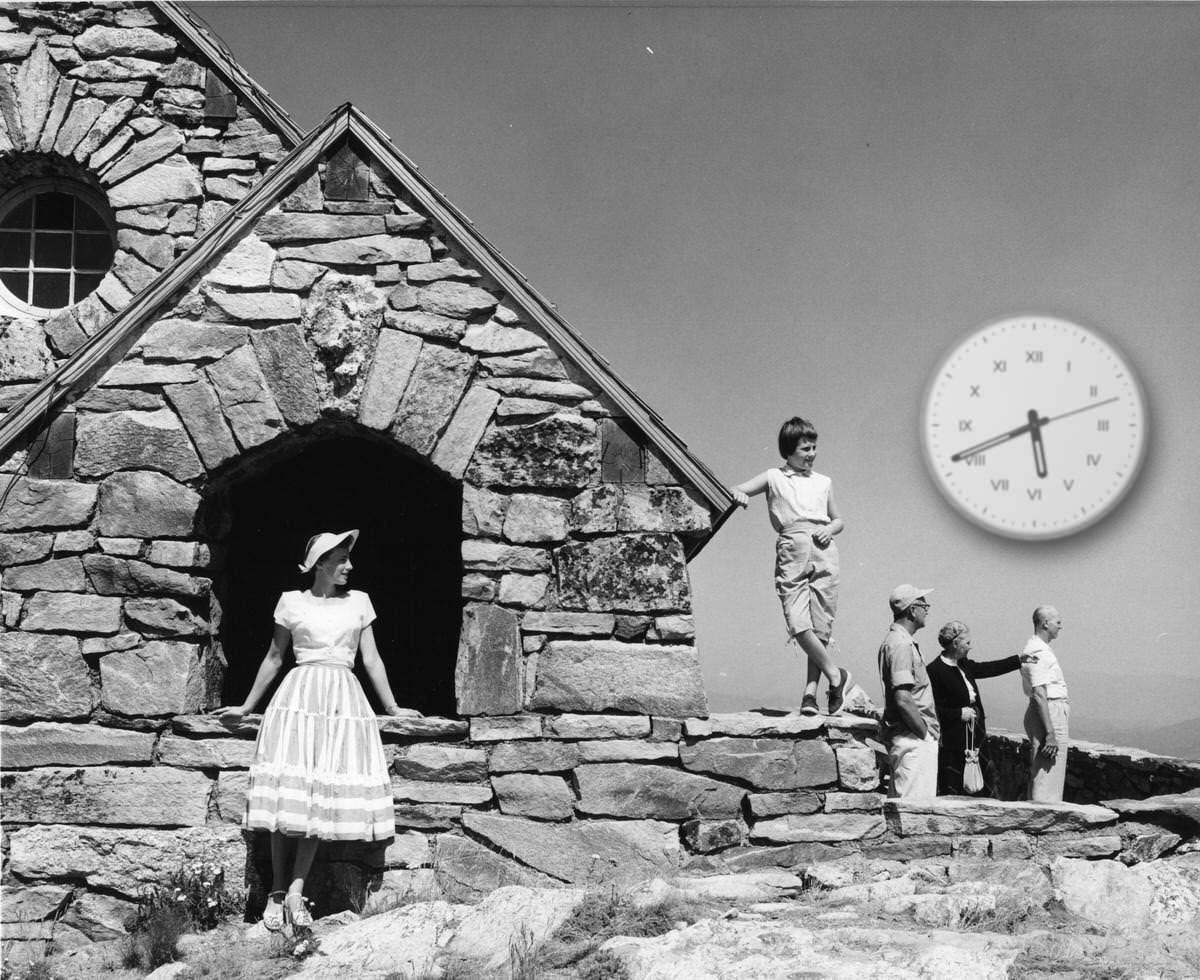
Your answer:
5 h 41 min 12 s
